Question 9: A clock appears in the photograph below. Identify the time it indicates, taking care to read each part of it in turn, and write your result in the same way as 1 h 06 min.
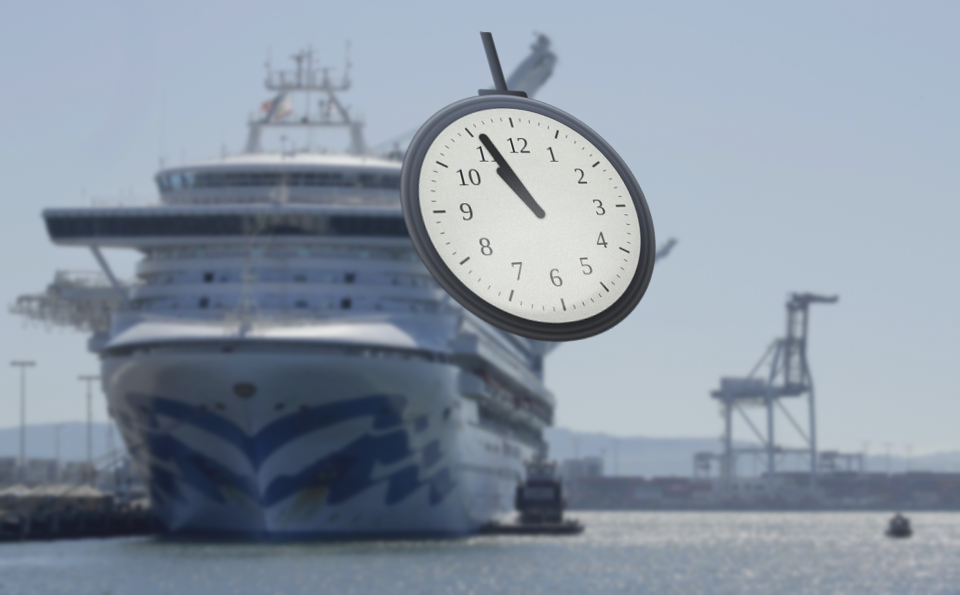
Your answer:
10 h 56 min
